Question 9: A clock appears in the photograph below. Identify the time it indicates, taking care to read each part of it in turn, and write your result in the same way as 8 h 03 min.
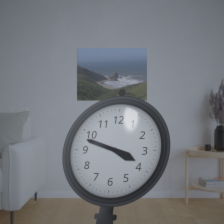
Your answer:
3 h 48 min
